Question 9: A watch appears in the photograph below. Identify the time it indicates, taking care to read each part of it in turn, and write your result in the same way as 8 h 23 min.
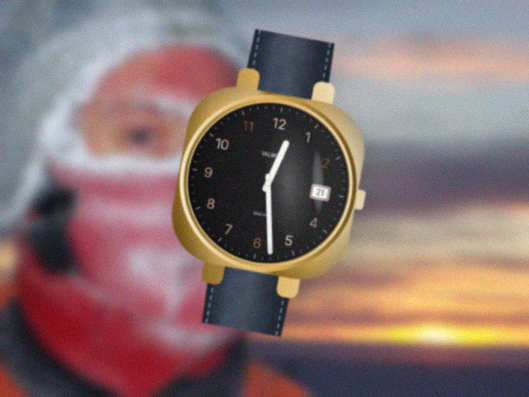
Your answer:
12 h 28 min
